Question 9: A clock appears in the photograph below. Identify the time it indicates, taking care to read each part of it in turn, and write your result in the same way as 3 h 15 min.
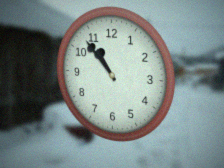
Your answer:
10 h 53 min
